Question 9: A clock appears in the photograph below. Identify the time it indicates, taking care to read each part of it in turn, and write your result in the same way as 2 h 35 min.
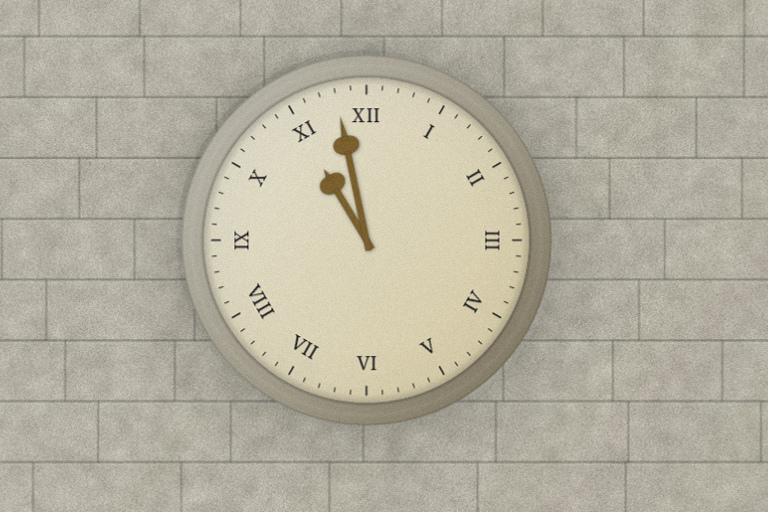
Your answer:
10 h 58 min
